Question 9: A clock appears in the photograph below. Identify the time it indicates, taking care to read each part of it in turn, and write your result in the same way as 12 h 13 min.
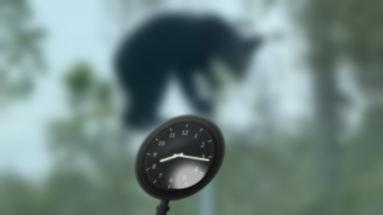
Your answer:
8 h 16 min
